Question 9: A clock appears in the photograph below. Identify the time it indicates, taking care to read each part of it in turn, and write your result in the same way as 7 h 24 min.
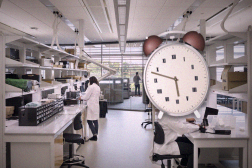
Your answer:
5 h 48 min
